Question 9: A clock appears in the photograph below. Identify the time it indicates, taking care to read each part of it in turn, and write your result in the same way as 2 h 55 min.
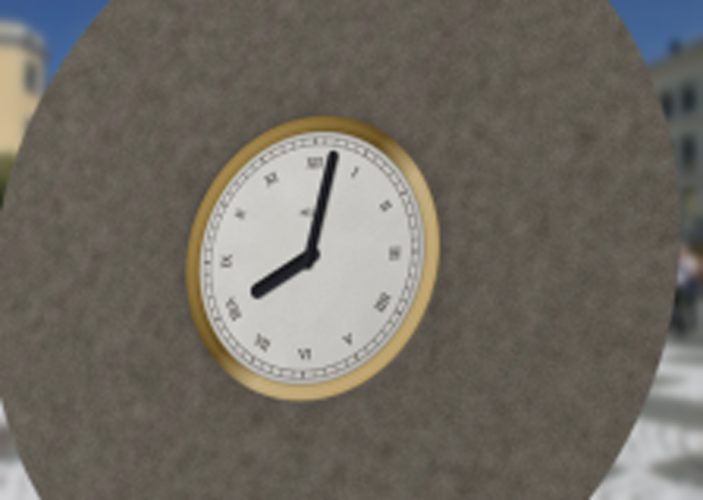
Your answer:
8 h 02 min
